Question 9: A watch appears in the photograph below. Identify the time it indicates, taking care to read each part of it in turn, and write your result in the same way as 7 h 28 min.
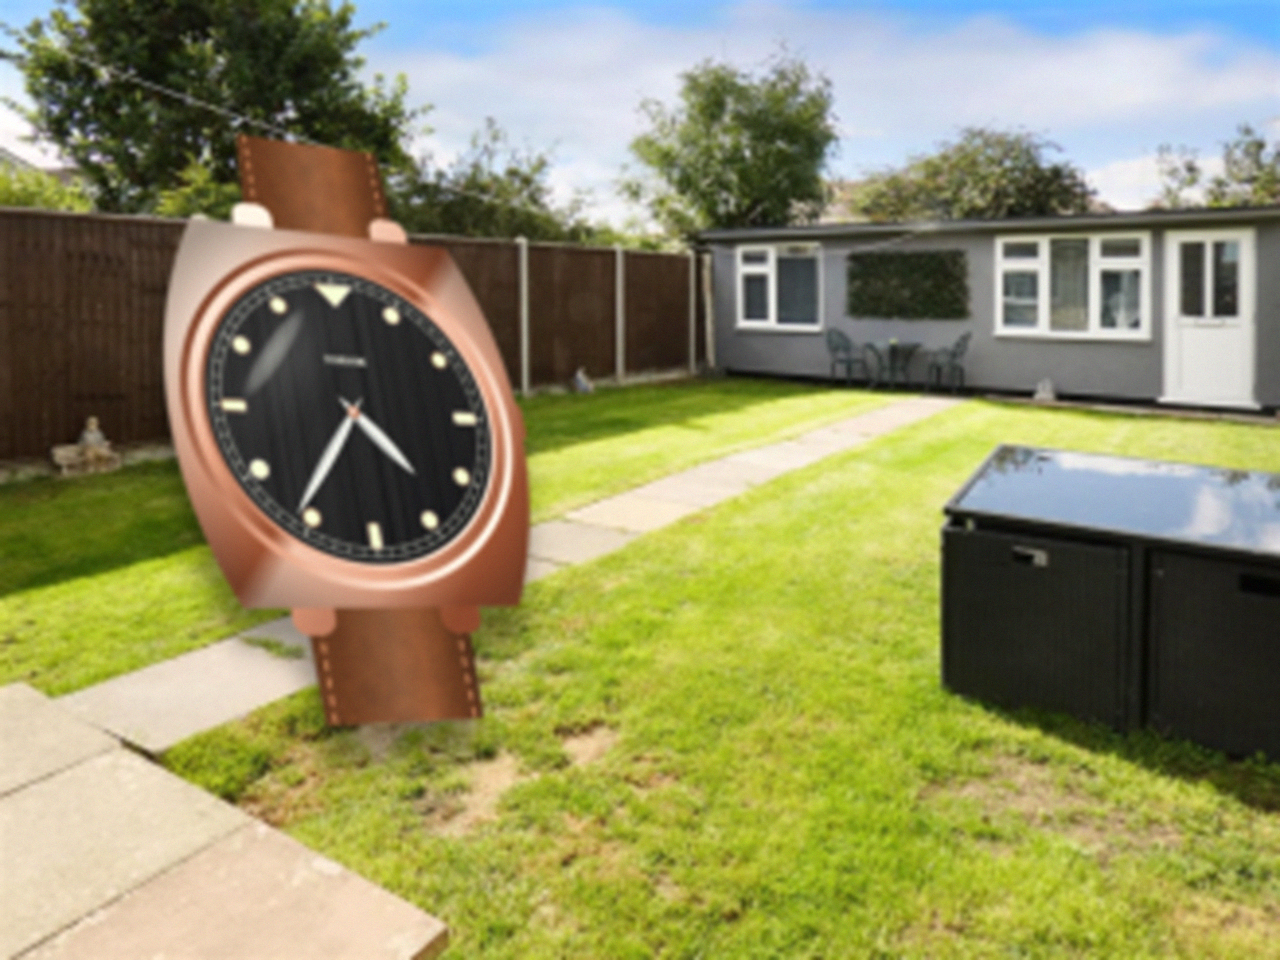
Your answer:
4 h 36 min
